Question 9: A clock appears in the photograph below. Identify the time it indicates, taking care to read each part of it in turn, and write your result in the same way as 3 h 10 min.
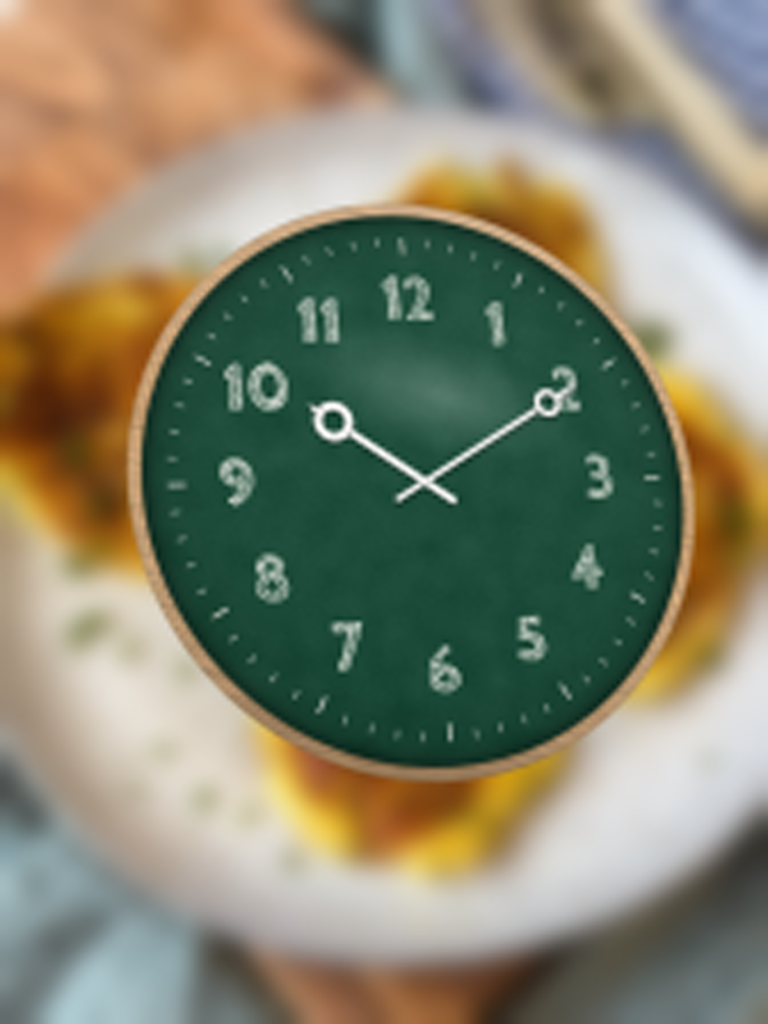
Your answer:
10 h 10 min
